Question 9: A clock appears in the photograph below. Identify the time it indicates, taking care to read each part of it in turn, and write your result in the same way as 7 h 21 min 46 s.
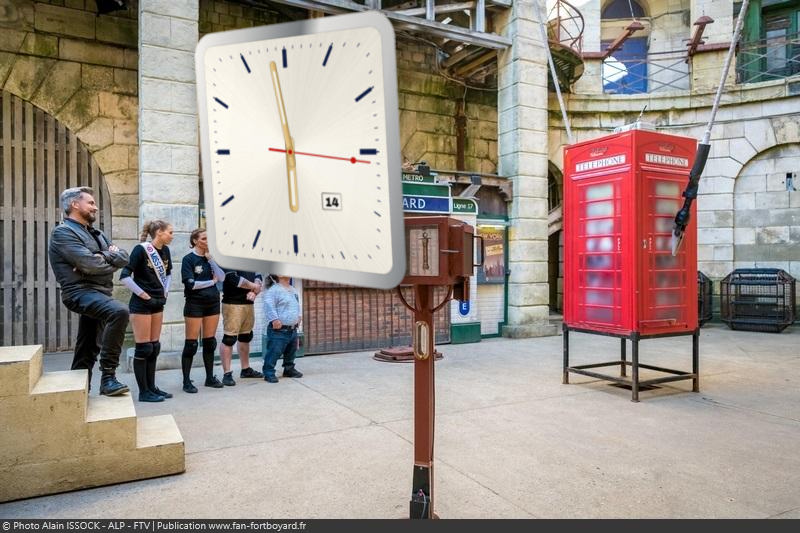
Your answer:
5 h 58 min 16 s
